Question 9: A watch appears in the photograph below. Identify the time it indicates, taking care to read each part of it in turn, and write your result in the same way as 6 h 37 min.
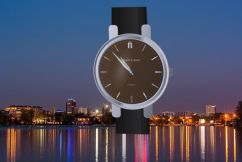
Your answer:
10 h 53 min
